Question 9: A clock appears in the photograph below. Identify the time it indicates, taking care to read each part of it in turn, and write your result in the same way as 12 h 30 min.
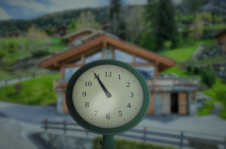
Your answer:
10 h 55 min
